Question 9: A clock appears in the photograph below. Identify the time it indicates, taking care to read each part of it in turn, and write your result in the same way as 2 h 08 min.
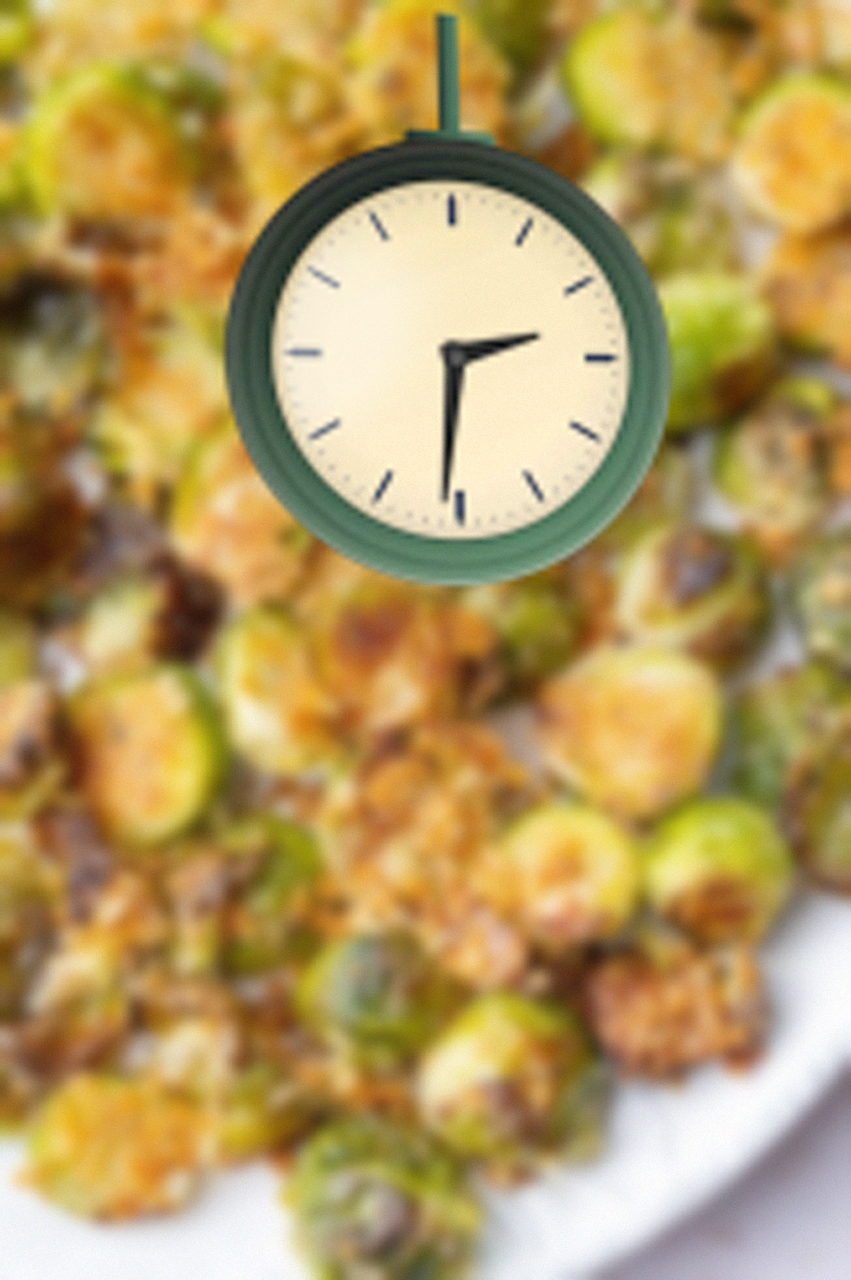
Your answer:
2 h 31 min
